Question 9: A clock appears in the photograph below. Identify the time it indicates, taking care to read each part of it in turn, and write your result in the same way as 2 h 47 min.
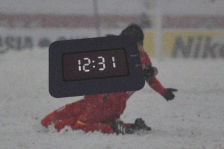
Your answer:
12 h 31 min
